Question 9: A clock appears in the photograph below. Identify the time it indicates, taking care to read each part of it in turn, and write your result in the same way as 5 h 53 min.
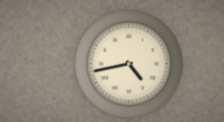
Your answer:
4 h 43 min
